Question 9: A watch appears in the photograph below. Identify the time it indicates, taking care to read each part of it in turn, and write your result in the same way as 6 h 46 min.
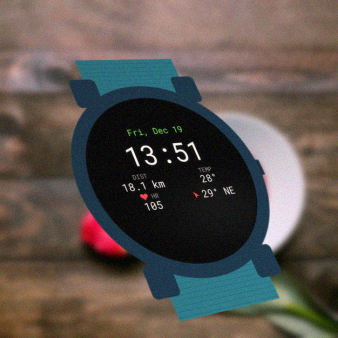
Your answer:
13 h 51 min
